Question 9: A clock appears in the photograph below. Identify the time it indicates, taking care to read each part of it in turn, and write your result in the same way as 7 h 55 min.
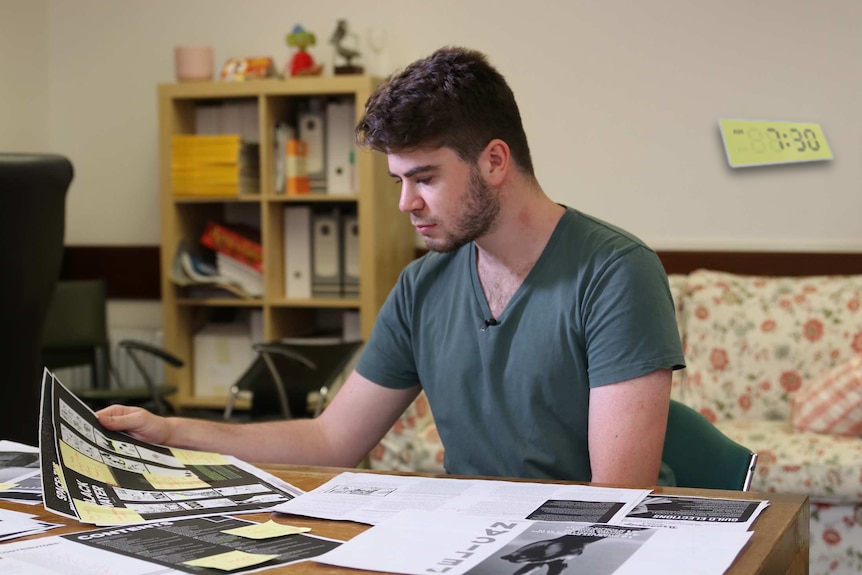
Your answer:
7 h 30 min
